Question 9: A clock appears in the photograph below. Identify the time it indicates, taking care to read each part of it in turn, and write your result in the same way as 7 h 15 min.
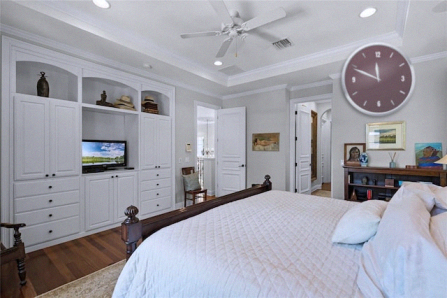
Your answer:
11 h 49 min
